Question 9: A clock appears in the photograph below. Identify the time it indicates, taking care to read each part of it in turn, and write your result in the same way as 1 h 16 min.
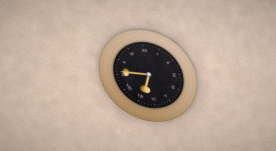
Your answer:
6 h 46 min
